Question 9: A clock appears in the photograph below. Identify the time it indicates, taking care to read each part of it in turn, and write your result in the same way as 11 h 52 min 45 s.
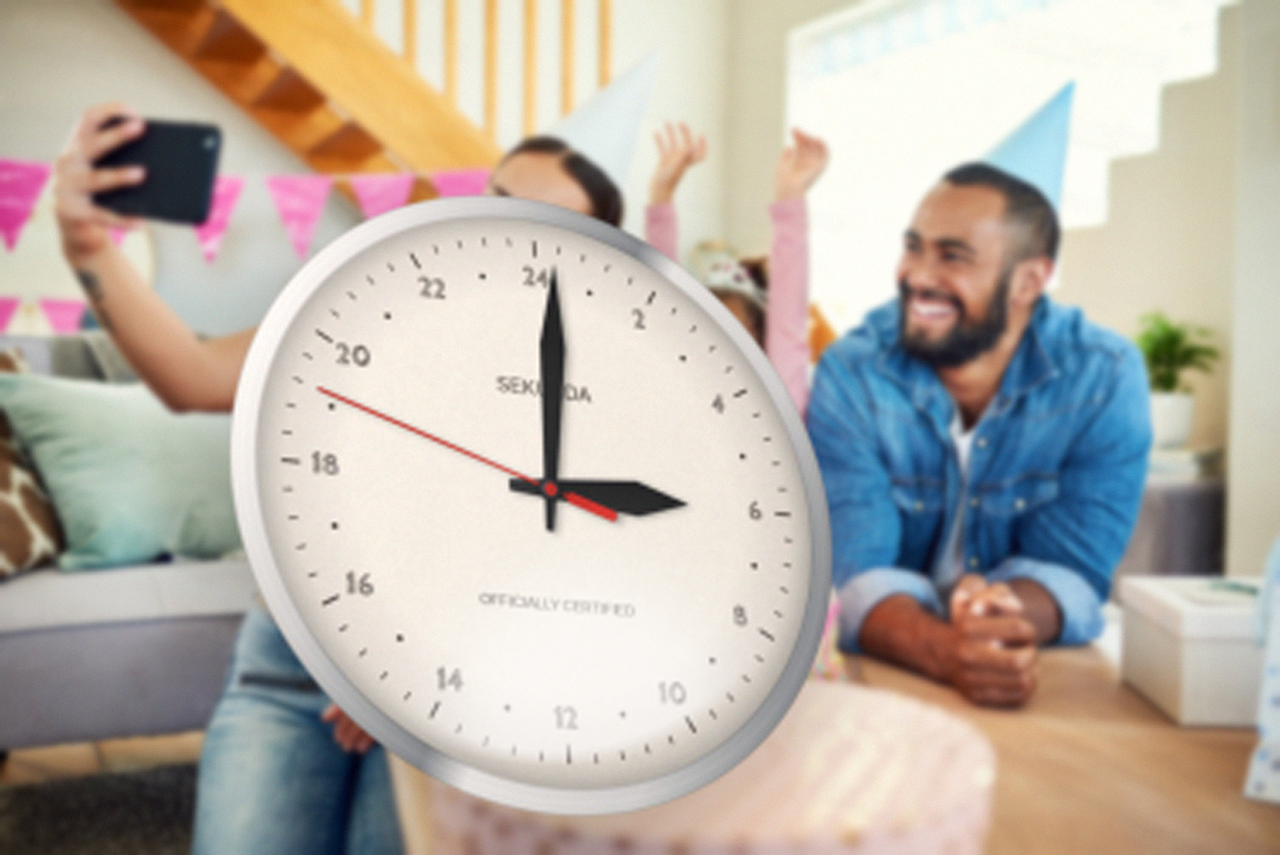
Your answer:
6 h 00 min 48 s
